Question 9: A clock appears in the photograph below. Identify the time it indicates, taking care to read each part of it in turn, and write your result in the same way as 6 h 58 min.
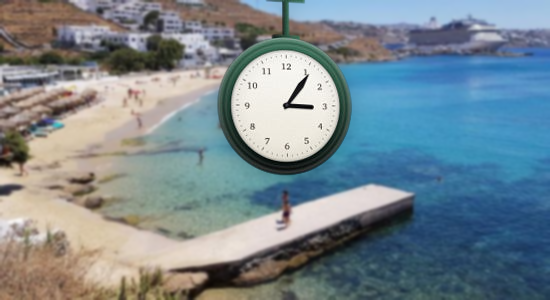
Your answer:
3 h 06 min
